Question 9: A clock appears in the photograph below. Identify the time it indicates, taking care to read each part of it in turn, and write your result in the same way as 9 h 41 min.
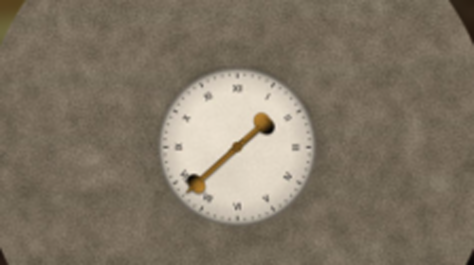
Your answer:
1 h 38 min
